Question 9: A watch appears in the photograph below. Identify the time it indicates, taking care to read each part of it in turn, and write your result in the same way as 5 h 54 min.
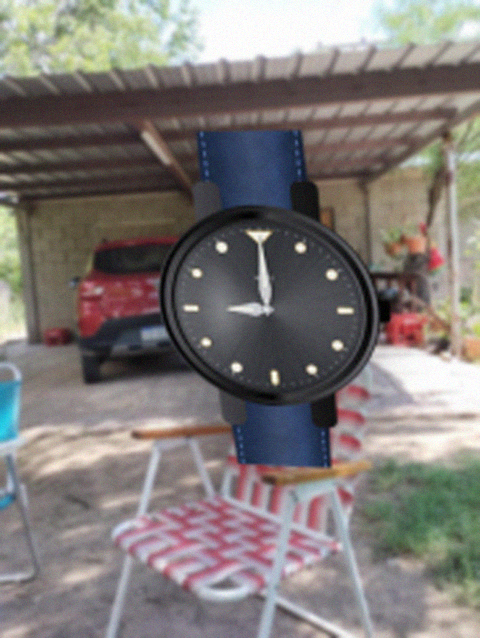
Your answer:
9 h 00 min
